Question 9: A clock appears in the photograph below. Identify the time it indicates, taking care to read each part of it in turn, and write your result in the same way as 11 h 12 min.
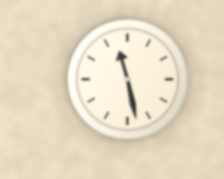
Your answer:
11 h 28 min
